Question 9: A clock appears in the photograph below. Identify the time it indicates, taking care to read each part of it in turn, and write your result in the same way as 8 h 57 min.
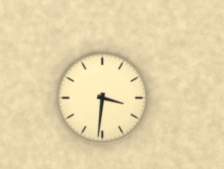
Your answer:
3 h 31 min
